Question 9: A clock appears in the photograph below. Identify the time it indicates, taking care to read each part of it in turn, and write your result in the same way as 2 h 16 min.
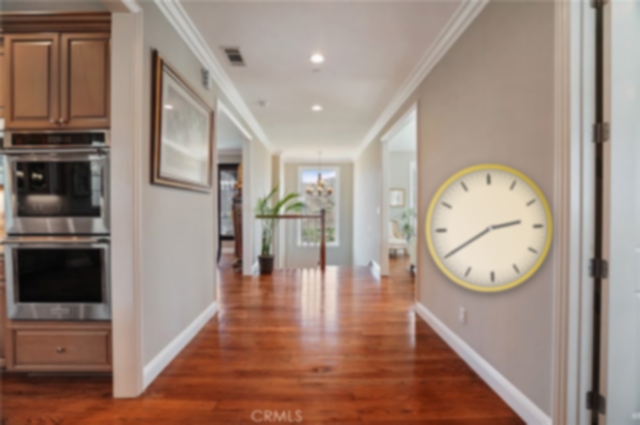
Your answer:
2 h 40 min
